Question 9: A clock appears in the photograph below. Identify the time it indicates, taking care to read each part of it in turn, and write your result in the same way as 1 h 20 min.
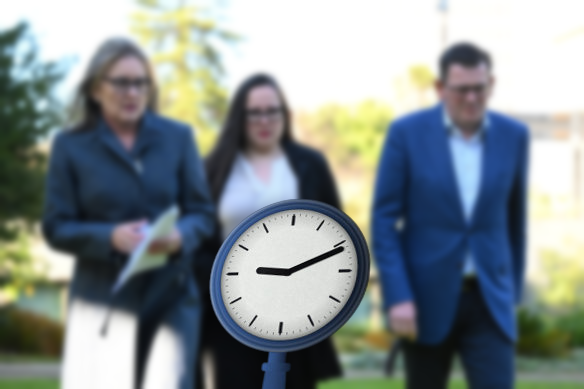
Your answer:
9 h 11 min
